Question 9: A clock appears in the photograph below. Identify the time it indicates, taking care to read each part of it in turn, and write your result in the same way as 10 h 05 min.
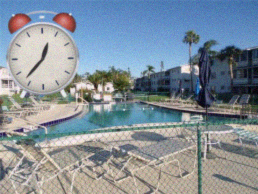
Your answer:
12 h 37 min
